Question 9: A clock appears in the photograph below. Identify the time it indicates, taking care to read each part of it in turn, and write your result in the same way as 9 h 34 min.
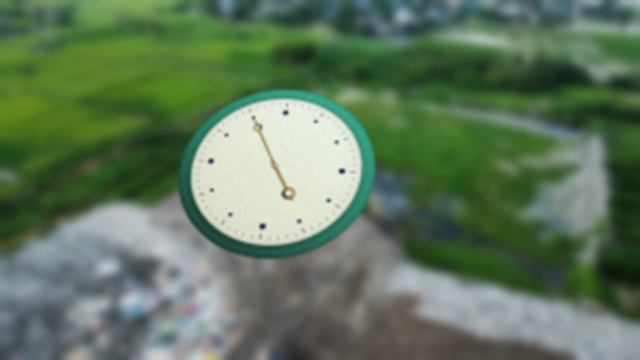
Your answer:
4 h 55 min
